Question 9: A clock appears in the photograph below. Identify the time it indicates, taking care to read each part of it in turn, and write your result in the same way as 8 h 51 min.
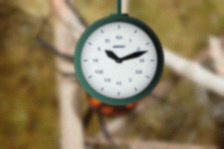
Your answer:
10 h 12 min
